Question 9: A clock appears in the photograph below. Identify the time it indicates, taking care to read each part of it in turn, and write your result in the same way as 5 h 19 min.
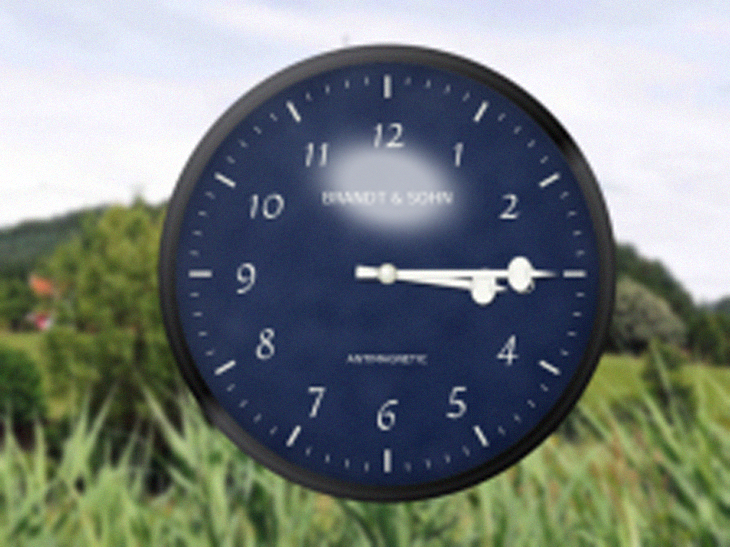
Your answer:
3 h 15 min
